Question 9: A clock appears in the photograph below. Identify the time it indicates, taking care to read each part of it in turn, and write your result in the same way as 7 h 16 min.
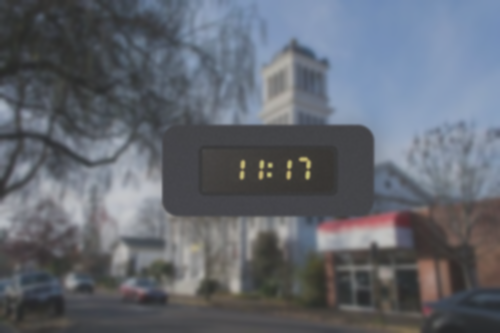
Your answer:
11 h 17 min
